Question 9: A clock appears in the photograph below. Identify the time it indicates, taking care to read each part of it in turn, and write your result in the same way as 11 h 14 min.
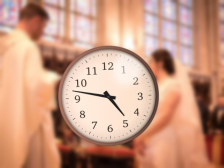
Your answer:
4 h 47 min
